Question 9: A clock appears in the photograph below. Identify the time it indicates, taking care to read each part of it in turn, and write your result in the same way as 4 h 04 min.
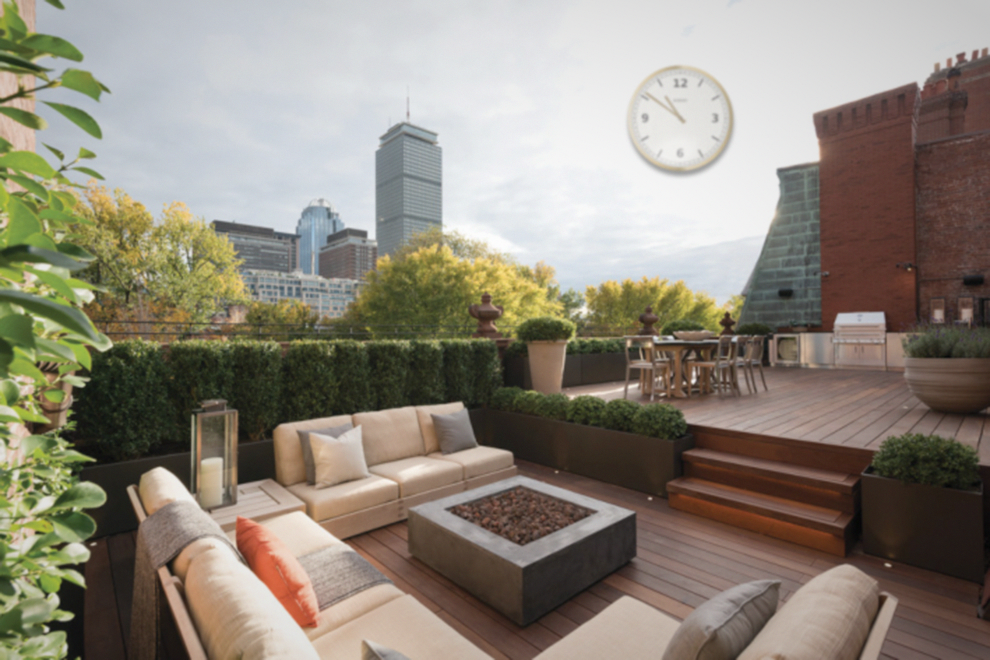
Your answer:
10 h 51 min
